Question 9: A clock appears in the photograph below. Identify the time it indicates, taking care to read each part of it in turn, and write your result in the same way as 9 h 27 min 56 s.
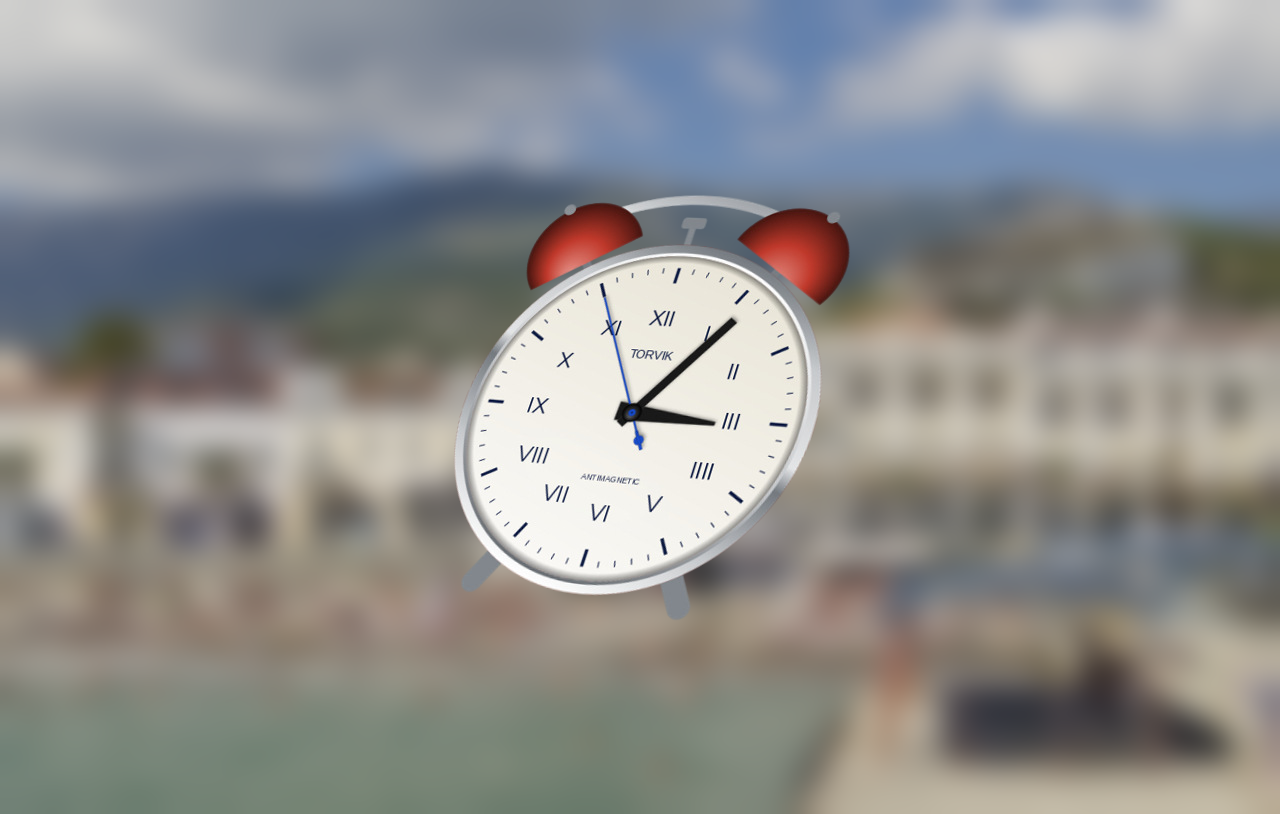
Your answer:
3 h 05 min 55 s
